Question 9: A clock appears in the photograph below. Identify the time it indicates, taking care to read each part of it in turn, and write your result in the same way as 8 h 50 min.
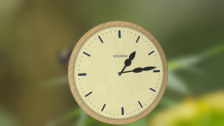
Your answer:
1 h 14 min
